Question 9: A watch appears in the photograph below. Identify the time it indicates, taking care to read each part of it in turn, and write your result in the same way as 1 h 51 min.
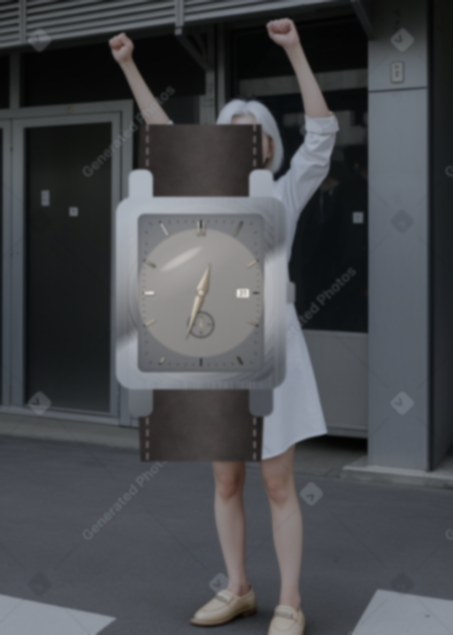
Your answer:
12 h 33 min
